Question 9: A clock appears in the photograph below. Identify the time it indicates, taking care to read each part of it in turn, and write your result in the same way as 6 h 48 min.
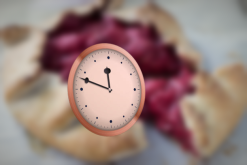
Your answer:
11 h 48 min
